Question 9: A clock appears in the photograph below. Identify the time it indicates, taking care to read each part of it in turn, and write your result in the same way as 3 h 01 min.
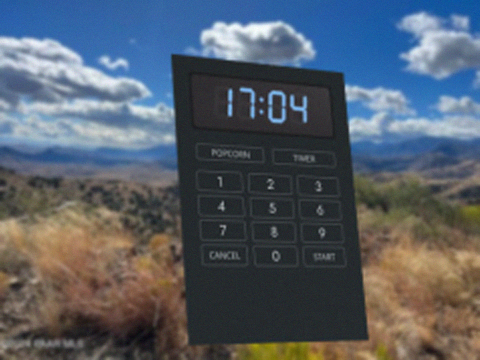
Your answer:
17 h 04 min
